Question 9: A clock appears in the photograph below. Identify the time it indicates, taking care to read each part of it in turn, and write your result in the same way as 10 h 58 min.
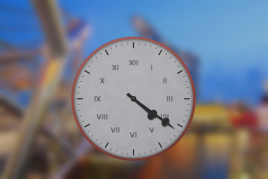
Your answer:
4 h 21 min
